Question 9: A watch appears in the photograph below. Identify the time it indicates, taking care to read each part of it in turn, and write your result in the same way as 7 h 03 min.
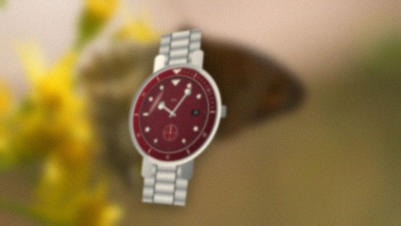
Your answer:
10 h 06 min
